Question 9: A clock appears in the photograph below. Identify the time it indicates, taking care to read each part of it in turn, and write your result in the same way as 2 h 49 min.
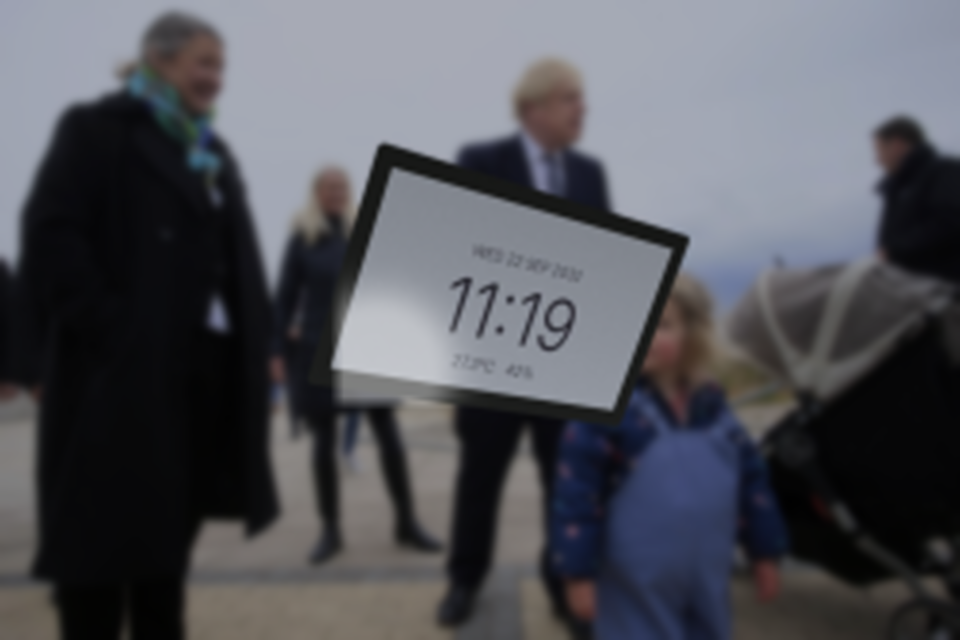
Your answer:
11 h 19 min
